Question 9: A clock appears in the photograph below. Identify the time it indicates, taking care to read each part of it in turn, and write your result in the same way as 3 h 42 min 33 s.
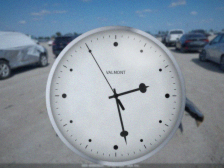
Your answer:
2 h 27 min 55 s
